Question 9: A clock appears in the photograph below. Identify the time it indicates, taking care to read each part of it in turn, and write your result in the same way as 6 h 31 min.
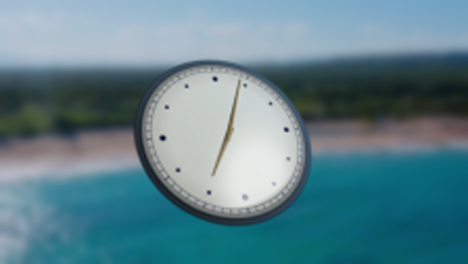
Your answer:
7 h 04 min
